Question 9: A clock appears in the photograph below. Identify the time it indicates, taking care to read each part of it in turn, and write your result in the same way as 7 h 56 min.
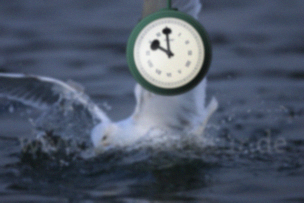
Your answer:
9 h 59 min
